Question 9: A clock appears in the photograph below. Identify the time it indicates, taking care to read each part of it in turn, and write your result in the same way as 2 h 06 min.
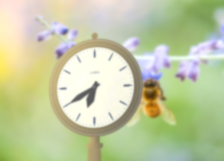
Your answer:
6 h 40 min
